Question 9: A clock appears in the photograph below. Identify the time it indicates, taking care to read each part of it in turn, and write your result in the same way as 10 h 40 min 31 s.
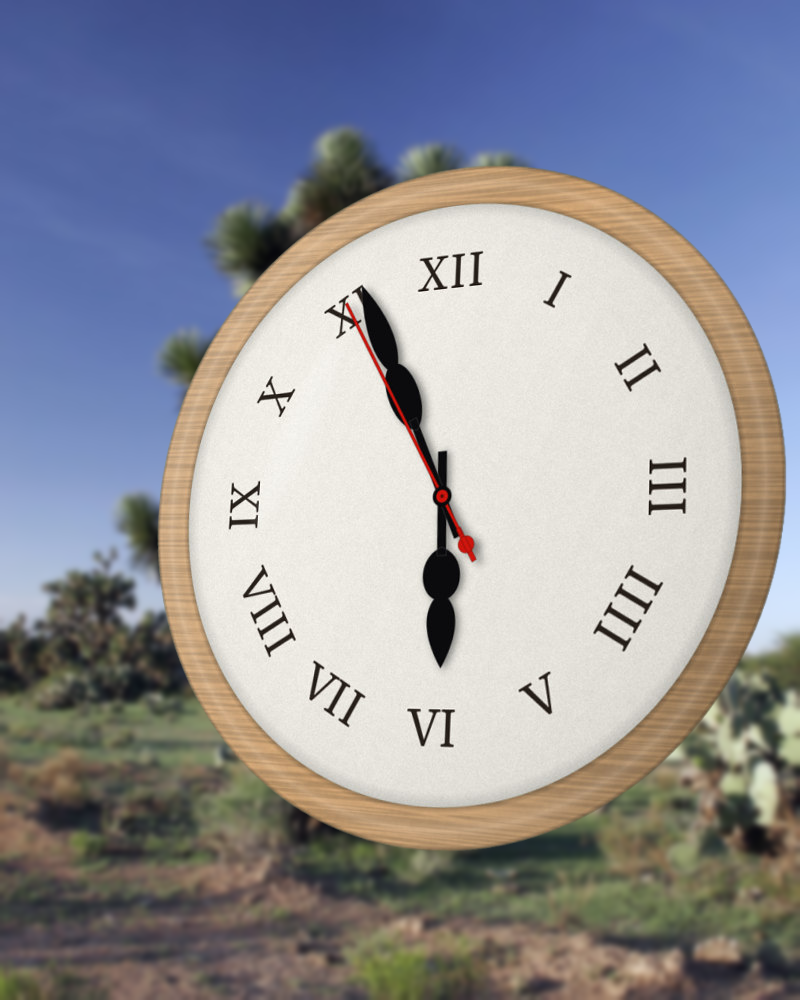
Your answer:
5 h 55 min 55 s
